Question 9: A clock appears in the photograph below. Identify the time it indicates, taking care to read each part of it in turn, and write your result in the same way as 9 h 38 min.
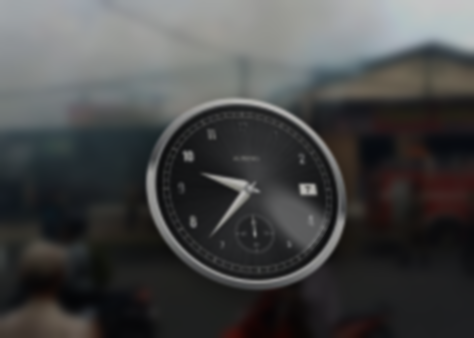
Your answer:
9 h 37 min
